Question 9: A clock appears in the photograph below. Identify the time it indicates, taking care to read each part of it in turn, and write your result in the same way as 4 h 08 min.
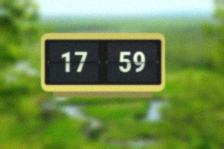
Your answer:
17 h 59 min
